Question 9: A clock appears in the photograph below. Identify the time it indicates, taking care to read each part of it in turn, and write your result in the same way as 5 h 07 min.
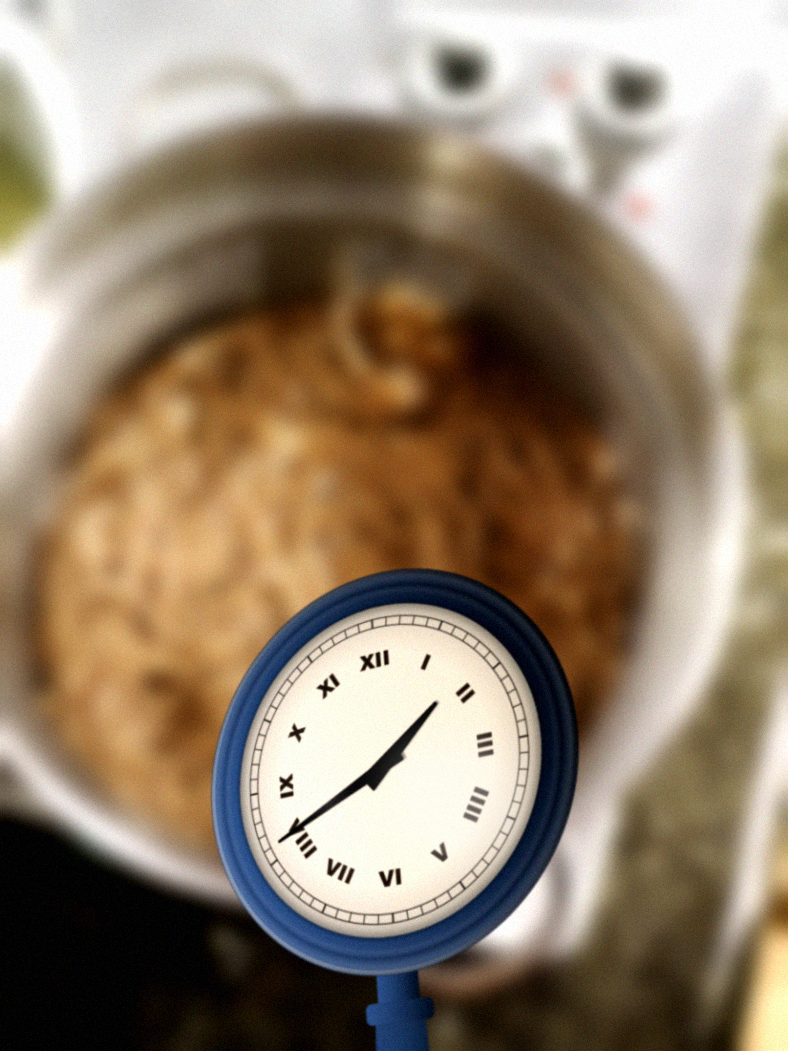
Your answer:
1 h 41 min
